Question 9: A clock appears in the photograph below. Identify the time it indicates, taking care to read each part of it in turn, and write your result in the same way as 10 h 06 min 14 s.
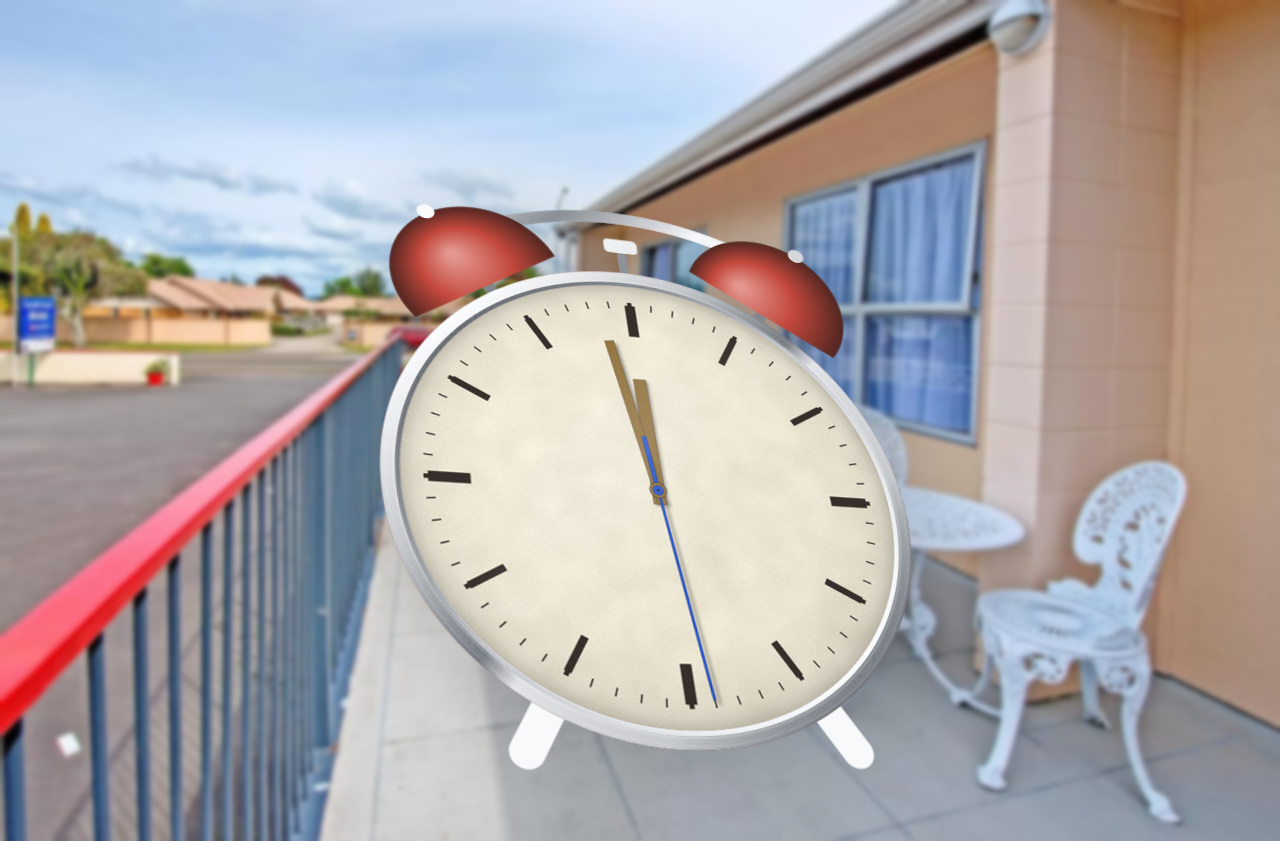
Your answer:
11 h 58 min 29 s
